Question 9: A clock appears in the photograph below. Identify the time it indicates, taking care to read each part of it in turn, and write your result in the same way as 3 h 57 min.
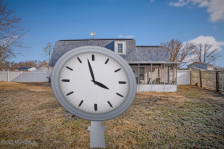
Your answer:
3 h 58 min
